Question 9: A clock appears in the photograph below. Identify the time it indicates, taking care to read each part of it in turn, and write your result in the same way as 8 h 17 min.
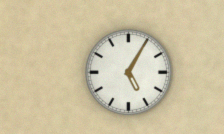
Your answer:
5 h 05 min
